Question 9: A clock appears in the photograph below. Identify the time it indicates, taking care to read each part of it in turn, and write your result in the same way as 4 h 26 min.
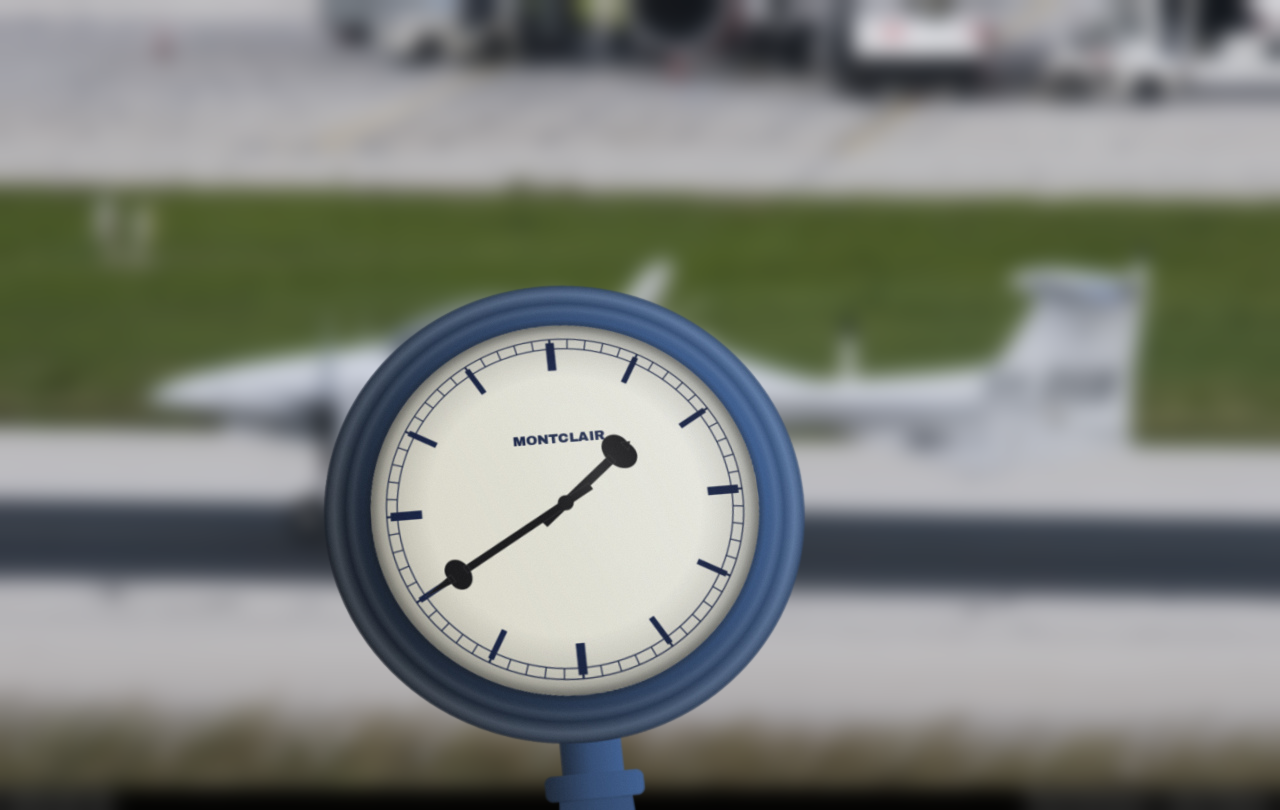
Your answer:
1 h 40 min
